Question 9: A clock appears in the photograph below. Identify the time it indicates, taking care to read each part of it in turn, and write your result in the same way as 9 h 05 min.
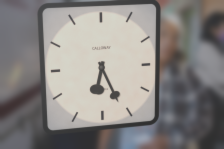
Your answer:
6 h 26 min
